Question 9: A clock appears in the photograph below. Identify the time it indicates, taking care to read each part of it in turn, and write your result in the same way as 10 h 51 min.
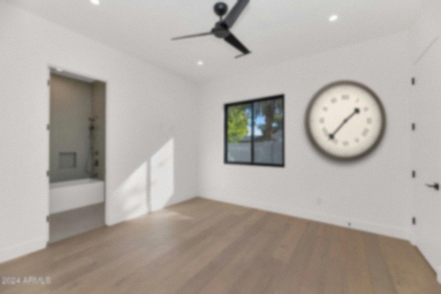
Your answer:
1 h 37 min
